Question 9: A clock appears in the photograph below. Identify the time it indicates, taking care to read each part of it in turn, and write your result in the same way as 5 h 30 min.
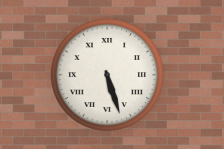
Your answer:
5 h 27 min
